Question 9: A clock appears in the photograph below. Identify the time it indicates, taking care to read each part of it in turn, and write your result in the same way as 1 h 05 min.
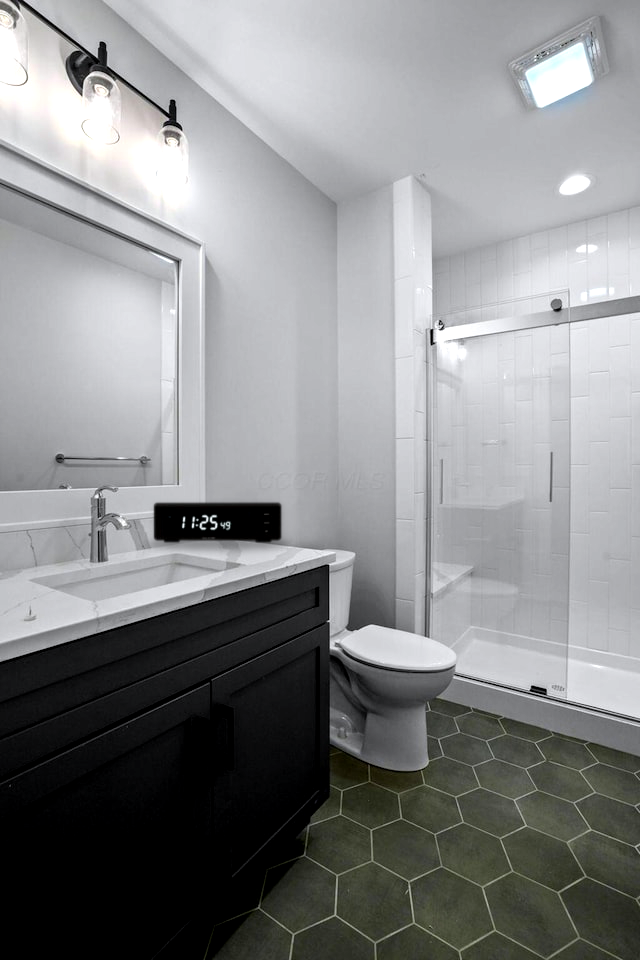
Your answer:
11 h 25 min
